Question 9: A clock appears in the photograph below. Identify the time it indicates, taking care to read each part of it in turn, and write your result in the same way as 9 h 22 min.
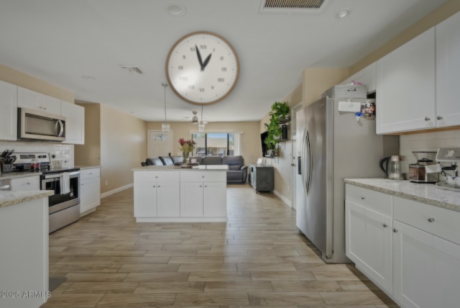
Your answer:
12 h 57 min
